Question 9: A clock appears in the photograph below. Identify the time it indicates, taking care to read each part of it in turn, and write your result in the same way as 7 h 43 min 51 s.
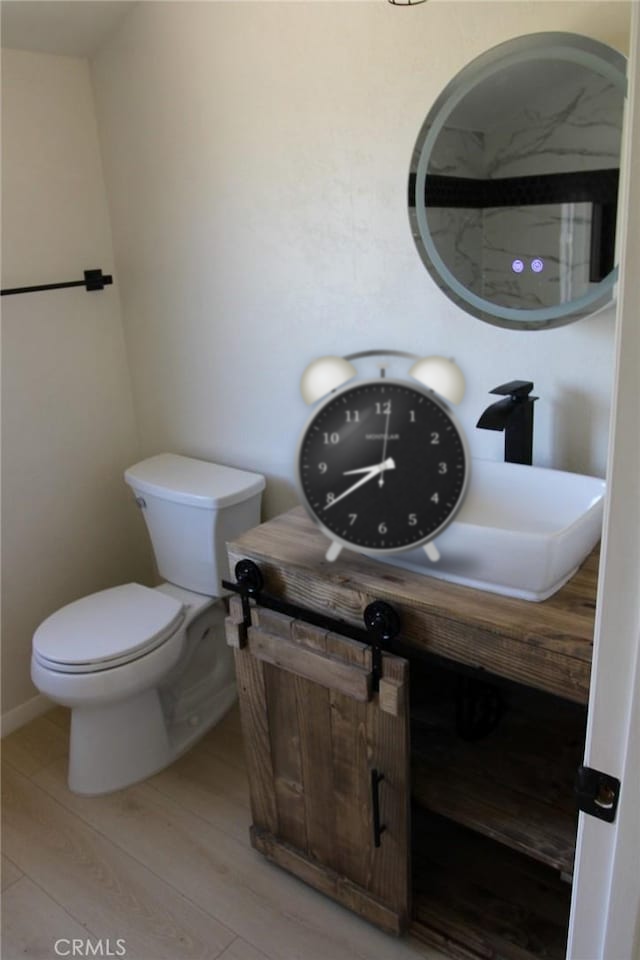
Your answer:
8 h 39 min 01 s
